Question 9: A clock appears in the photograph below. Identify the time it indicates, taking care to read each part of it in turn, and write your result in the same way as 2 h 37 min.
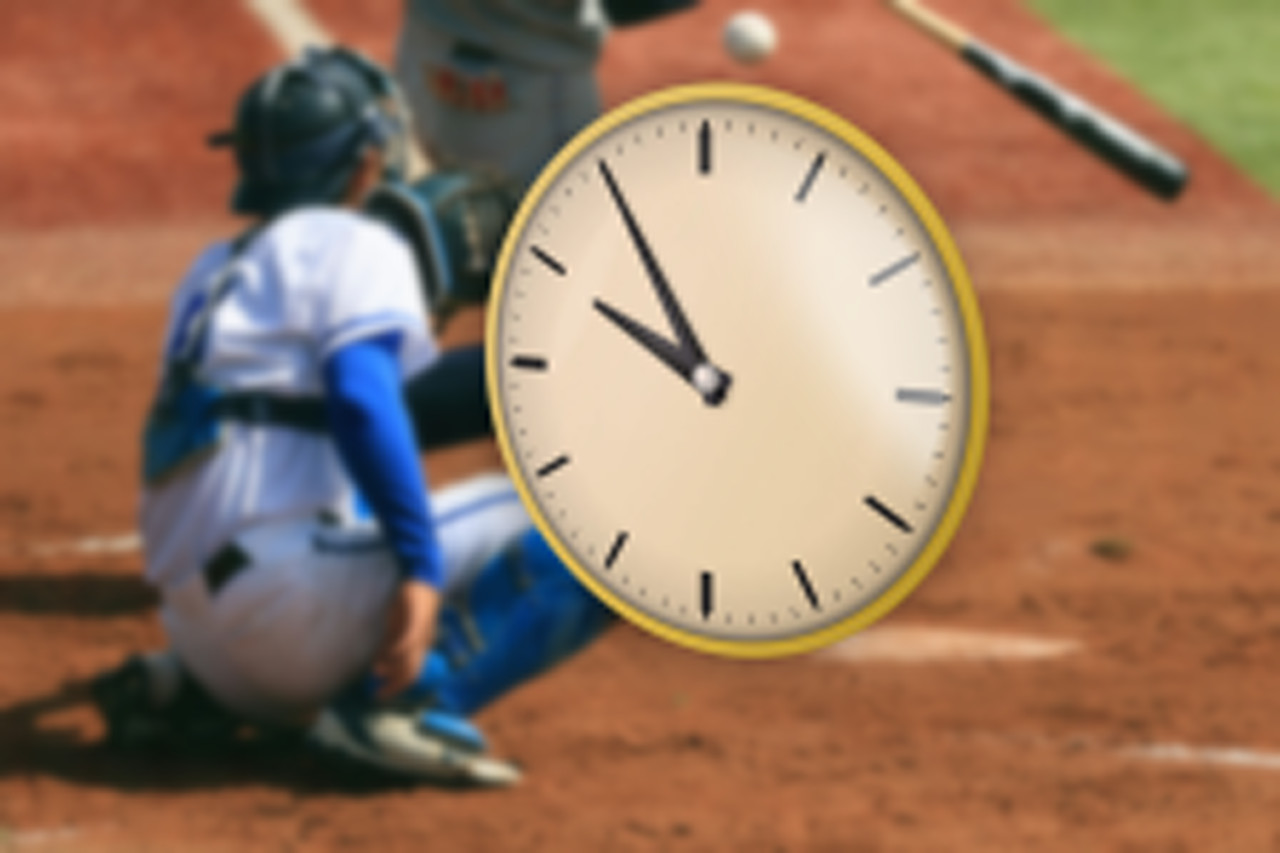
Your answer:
9 h 55 min
